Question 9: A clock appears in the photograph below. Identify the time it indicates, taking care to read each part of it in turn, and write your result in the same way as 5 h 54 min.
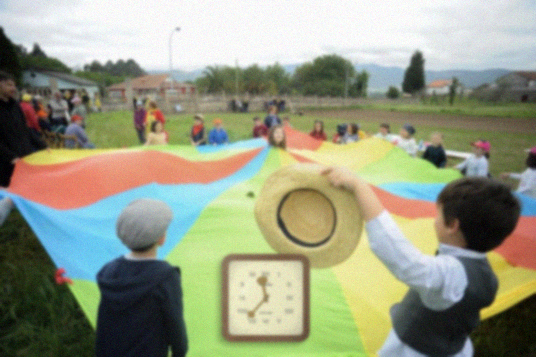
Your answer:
11 h 37 min
